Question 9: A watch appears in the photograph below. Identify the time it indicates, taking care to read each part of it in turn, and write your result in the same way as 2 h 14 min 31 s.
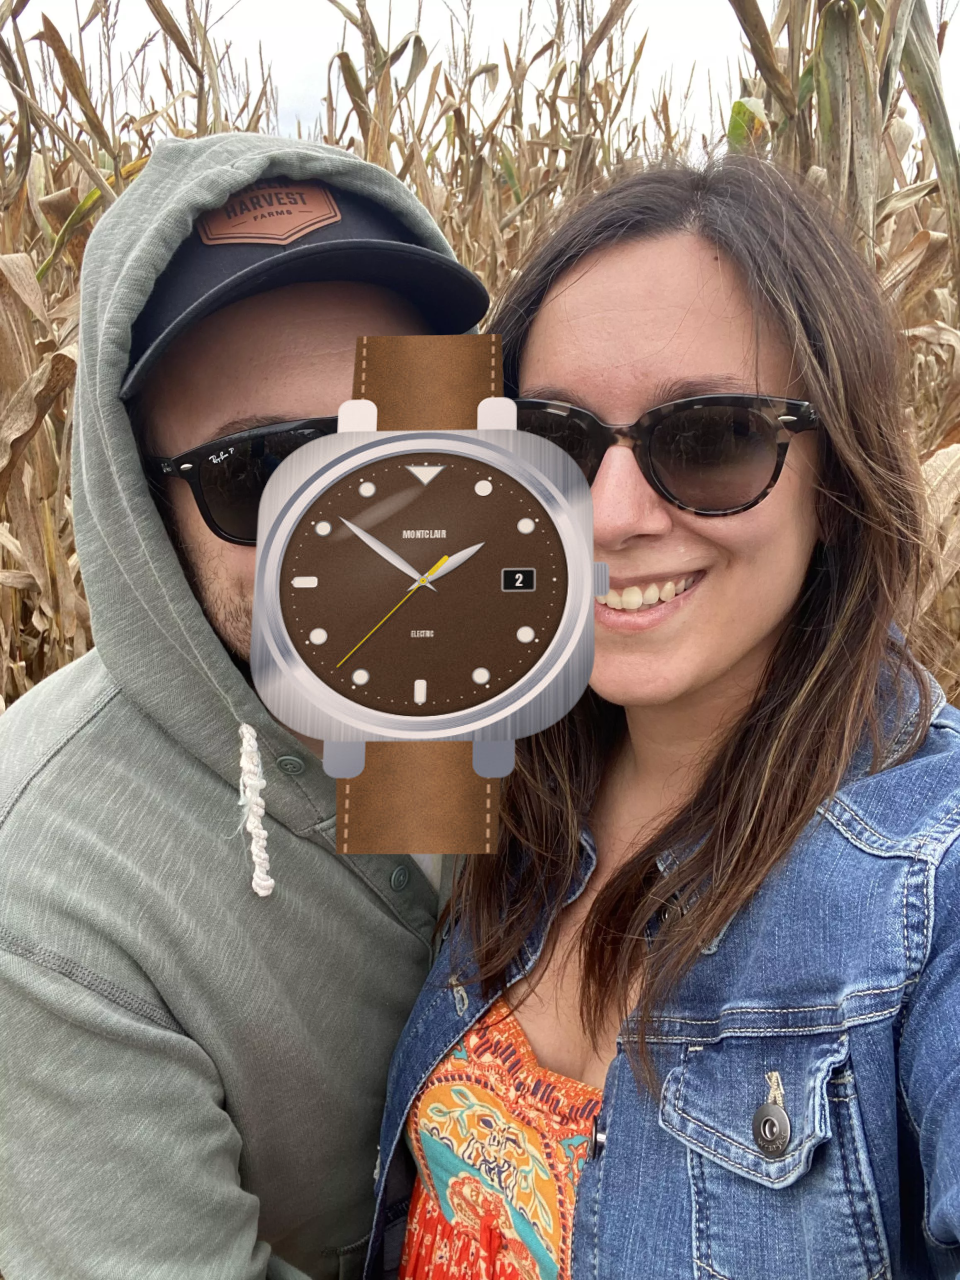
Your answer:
1 h 51 min 37 s
